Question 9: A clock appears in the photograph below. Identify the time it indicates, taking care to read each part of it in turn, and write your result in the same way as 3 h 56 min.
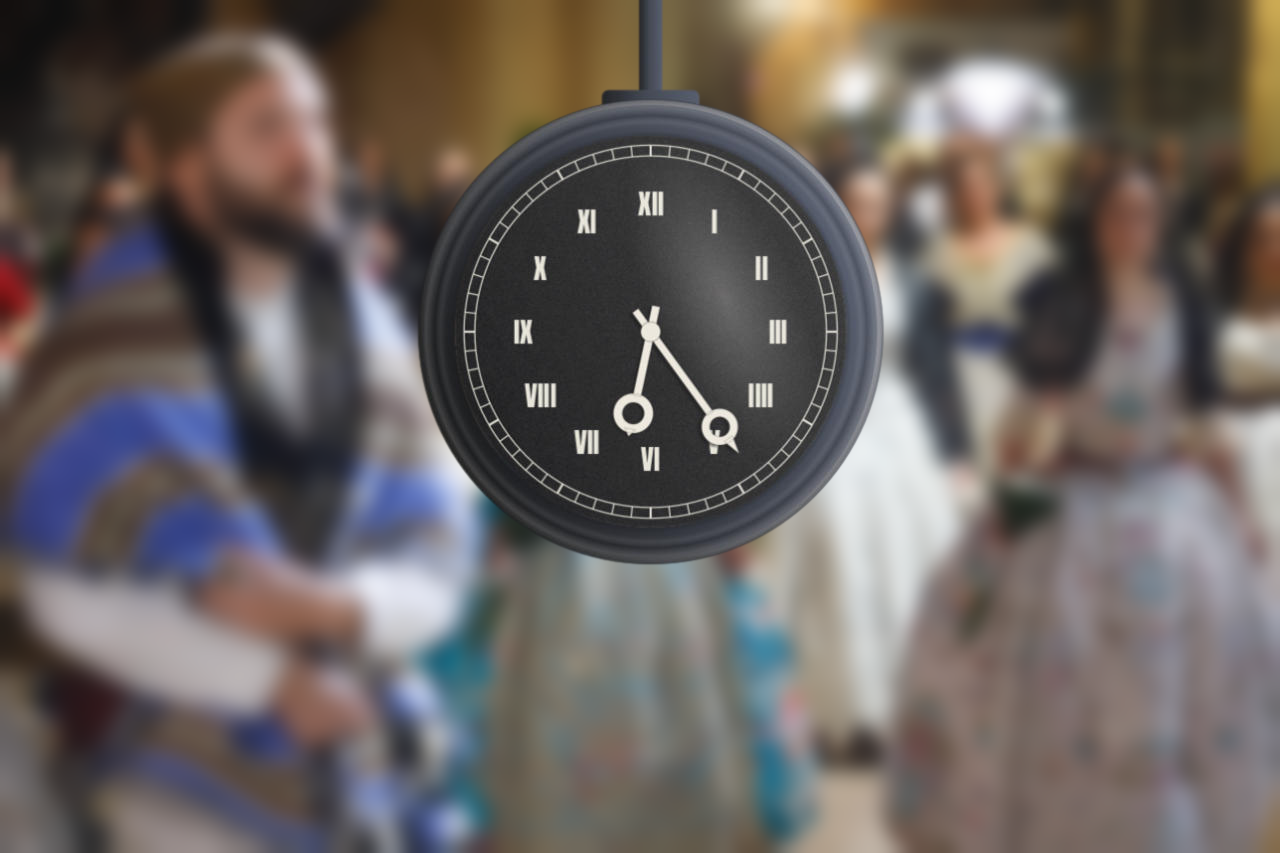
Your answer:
6 h 24 min
